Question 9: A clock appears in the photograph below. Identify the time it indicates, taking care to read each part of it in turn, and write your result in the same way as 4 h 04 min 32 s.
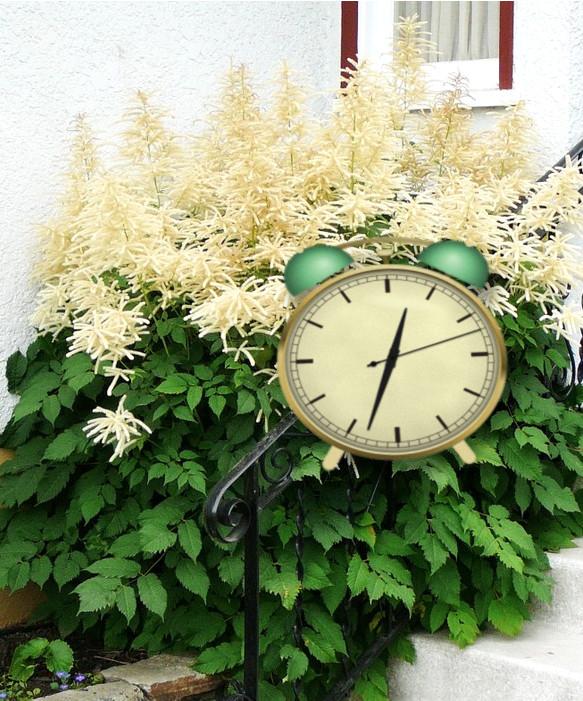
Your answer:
12 h 33 min 12 s
